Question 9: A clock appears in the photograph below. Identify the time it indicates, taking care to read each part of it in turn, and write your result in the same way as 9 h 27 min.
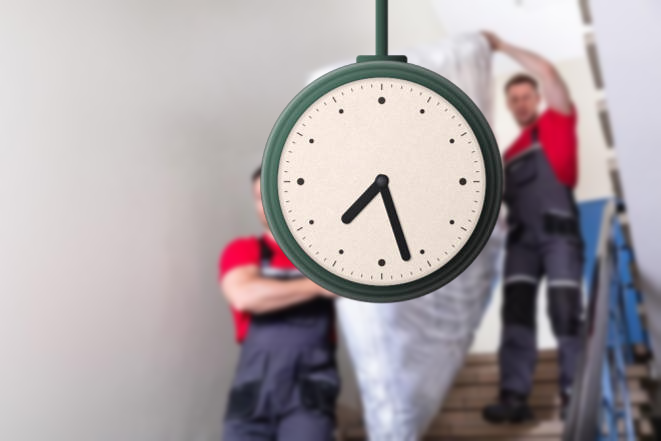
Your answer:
7 h 27 min
